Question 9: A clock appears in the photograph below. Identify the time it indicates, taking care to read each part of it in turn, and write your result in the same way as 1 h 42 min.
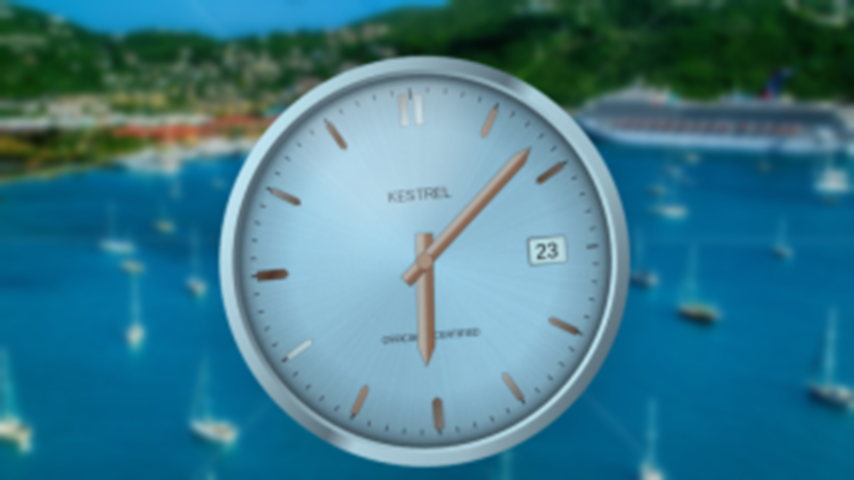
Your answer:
6 h 08 min
